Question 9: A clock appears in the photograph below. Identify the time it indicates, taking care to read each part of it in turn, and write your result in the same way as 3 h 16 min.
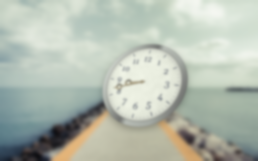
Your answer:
8 h 42 min
